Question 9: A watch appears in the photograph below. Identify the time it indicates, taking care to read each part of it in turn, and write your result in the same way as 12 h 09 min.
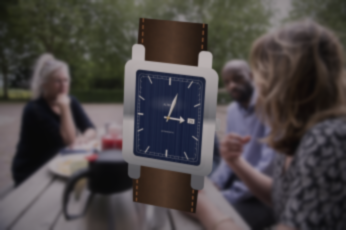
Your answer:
3 h 03 min
